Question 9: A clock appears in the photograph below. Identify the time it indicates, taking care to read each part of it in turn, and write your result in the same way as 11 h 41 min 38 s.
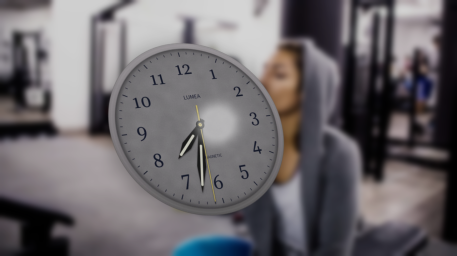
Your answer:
7 h 32 min 31 s
